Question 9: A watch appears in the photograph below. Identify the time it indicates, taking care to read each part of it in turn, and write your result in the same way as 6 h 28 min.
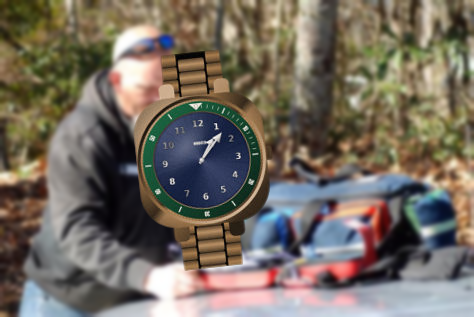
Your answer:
1 h 07 min
